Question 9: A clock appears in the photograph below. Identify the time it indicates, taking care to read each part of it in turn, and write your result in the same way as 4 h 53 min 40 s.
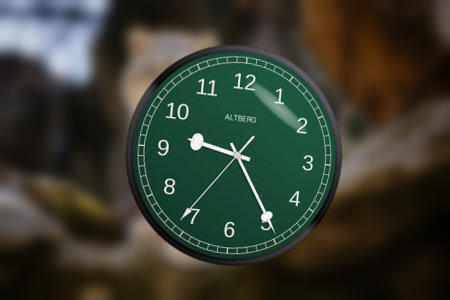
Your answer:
9 h 24 min 36 s
